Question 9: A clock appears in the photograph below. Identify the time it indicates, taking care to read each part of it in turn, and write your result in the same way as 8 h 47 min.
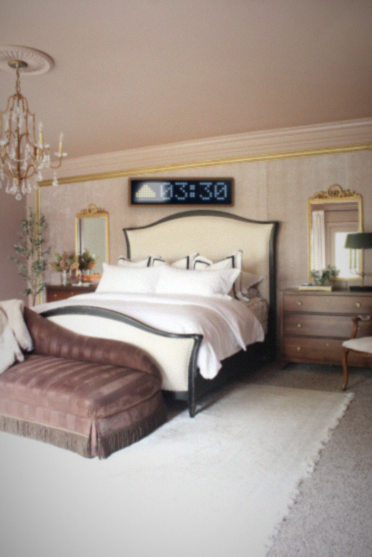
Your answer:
3 h 30 min
